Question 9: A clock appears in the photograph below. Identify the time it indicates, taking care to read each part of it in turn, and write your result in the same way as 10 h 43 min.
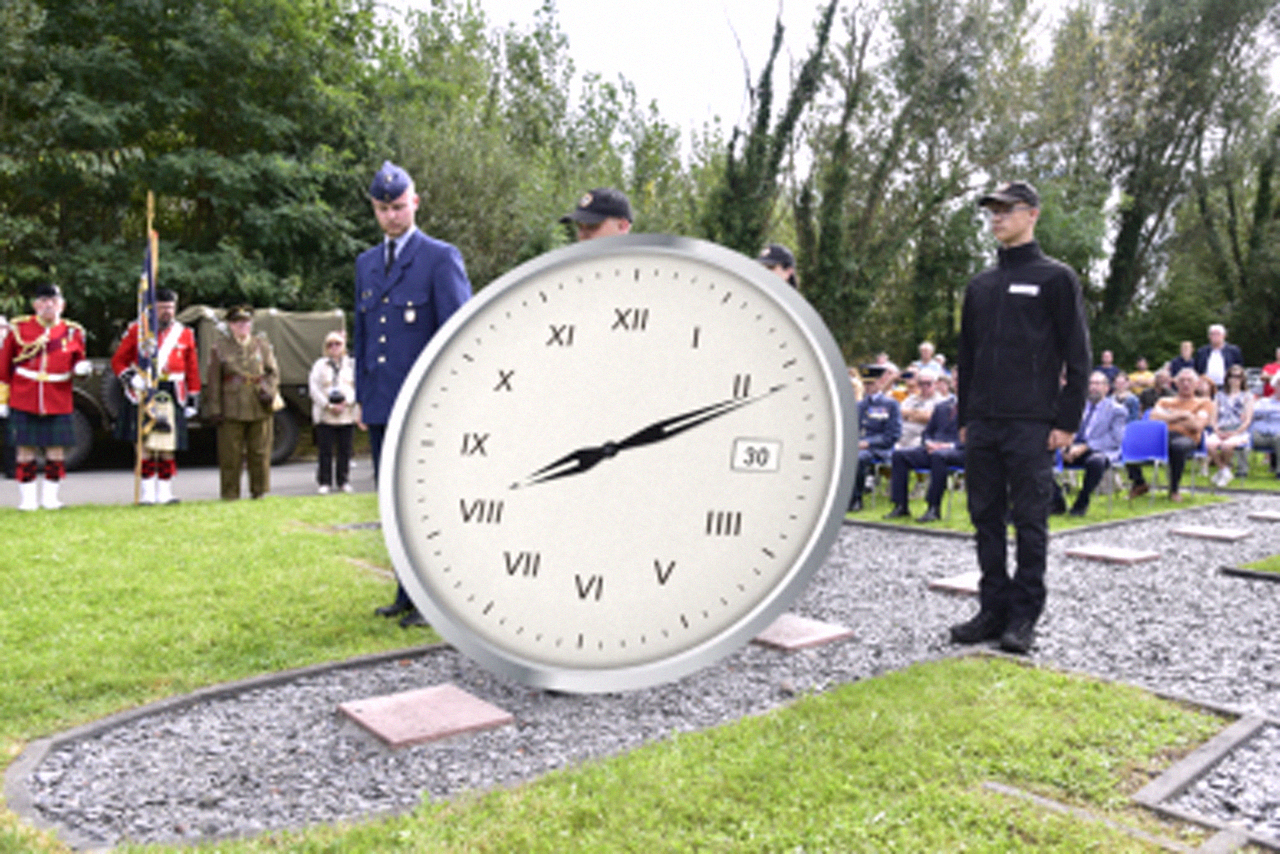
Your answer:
8 h 11 min
